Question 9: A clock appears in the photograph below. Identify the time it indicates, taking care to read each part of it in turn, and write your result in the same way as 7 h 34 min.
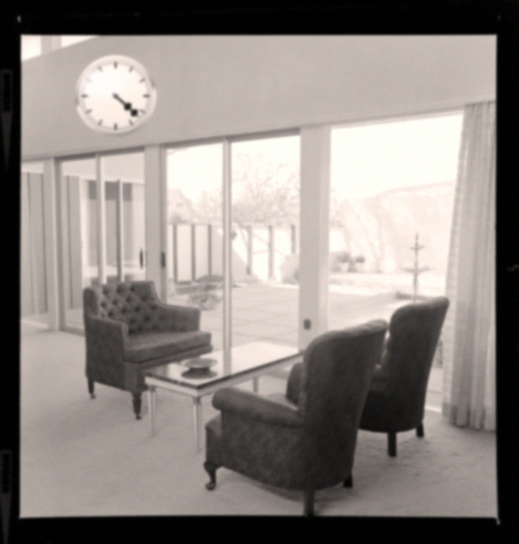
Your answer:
4 h 22 min
